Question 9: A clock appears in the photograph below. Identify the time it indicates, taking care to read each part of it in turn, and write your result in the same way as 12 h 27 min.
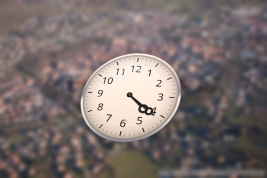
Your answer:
4 h 21 min
